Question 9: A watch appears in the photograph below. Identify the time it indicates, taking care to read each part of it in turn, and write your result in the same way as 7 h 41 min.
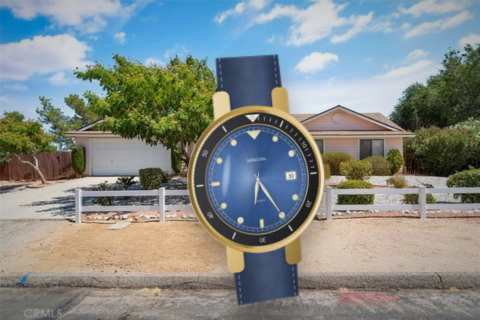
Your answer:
6 h 25 min
